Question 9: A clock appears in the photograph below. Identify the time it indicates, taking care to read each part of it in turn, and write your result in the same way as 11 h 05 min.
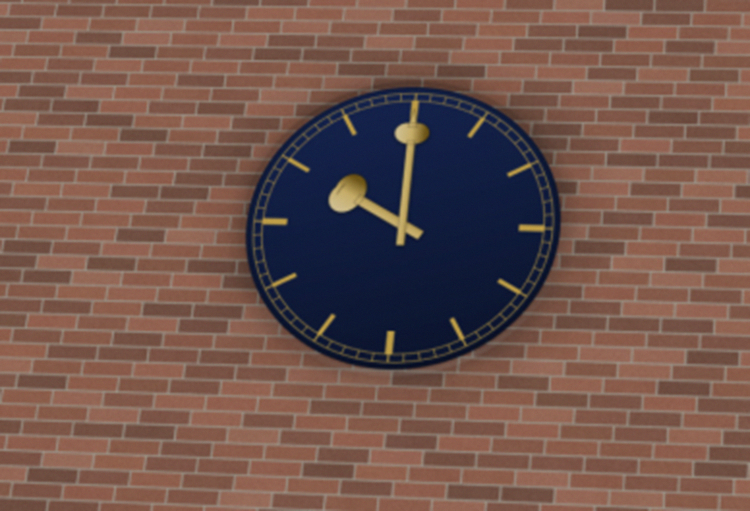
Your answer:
10 h 00 min
